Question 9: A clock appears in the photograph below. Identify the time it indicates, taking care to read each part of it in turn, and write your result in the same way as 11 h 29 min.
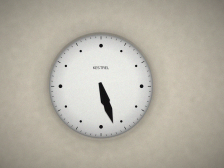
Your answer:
5 h 27 min
